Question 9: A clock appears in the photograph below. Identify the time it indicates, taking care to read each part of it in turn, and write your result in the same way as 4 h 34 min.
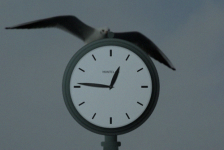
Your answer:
12 h 46 min
